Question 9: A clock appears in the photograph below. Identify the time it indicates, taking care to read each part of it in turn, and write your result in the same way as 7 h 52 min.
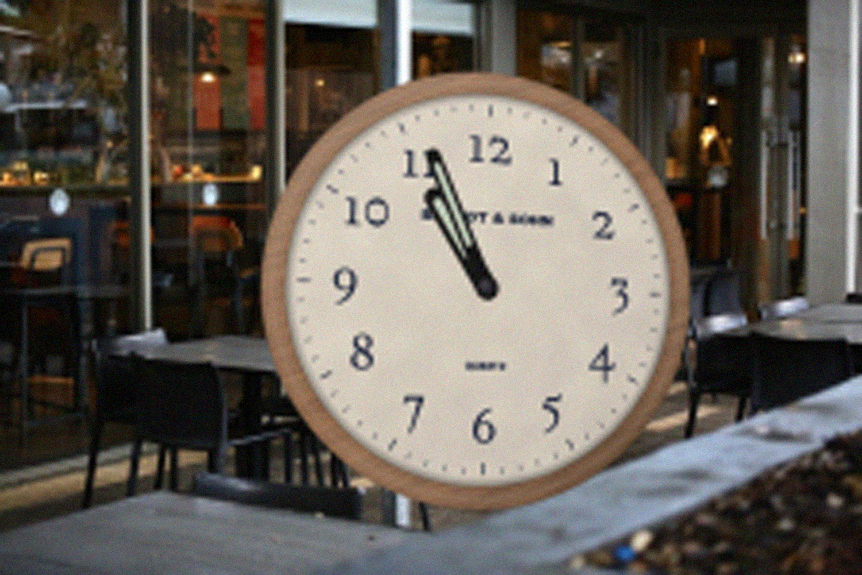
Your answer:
10 h 56 min
